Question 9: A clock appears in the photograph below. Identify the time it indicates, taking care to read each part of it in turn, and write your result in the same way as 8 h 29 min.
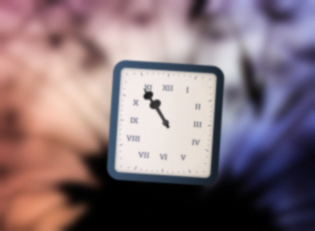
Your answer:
10 h 54 min
